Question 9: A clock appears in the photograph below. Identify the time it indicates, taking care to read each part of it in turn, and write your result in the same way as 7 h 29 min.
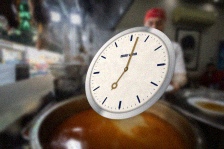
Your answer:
7 h 02 min
